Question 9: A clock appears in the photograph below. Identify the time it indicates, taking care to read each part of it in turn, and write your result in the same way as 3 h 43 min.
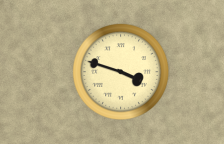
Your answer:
3 h 48 min
